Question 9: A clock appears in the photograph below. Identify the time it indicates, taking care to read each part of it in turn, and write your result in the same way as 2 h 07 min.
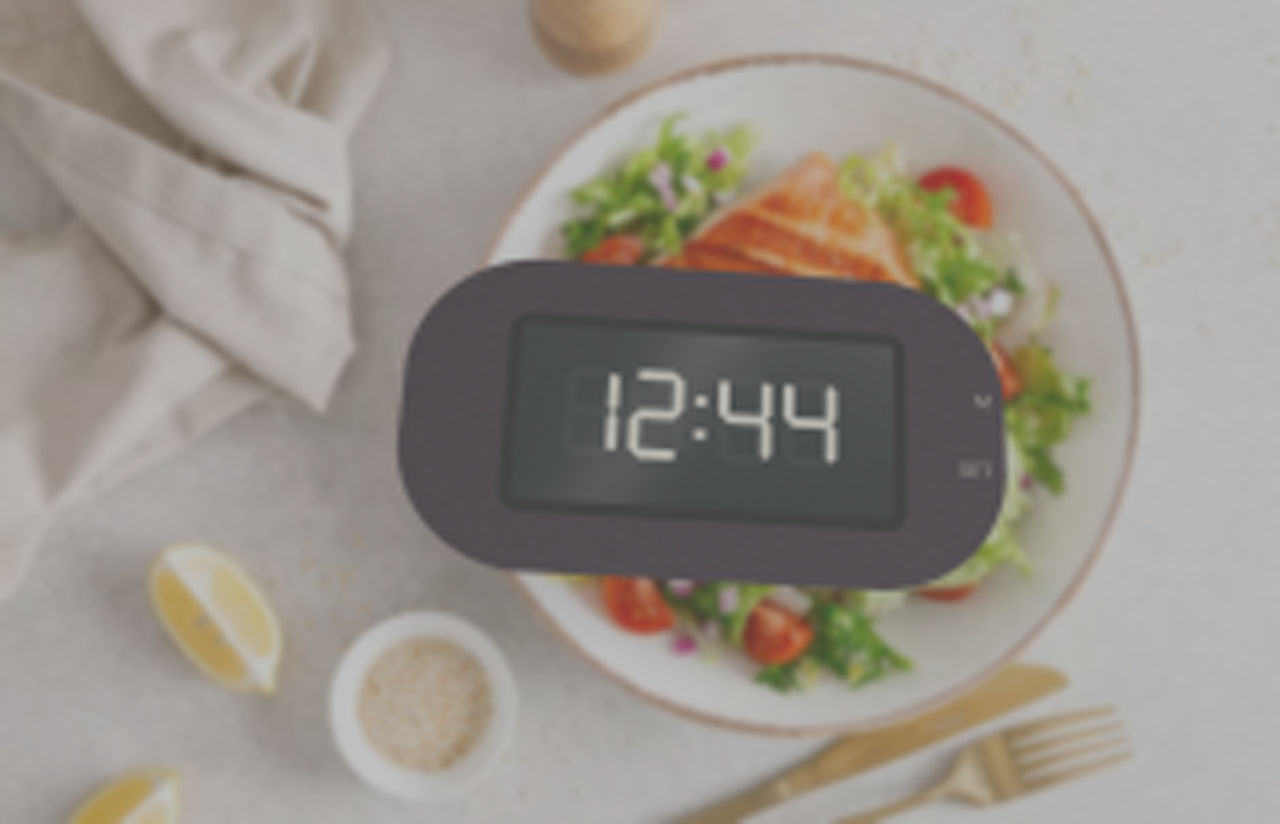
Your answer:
12 h 44 min
